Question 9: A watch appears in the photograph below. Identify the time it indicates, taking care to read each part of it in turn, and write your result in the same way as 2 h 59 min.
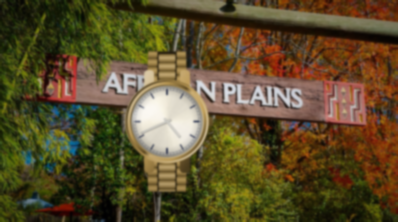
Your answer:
4 h 41 min
